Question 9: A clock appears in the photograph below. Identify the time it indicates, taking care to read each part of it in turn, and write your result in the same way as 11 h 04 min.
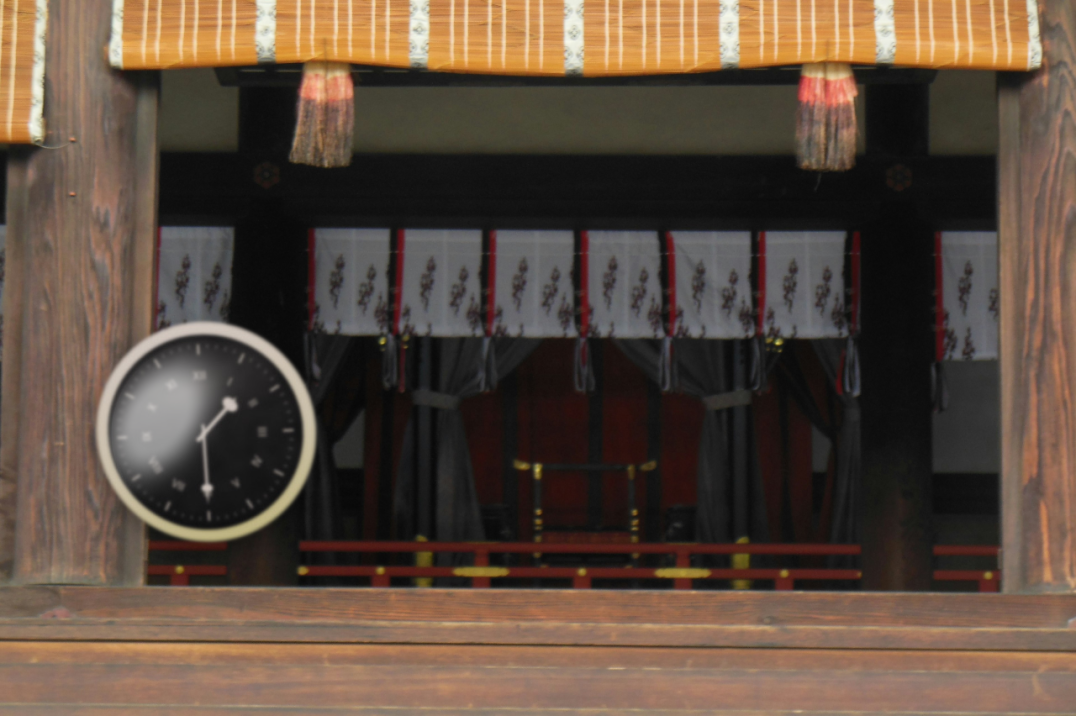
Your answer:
1 h 30 min
